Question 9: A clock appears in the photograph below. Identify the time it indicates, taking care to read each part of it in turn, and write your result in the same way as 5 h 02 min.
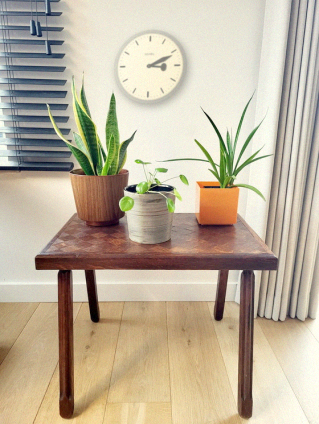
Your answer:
3 h 11 min
